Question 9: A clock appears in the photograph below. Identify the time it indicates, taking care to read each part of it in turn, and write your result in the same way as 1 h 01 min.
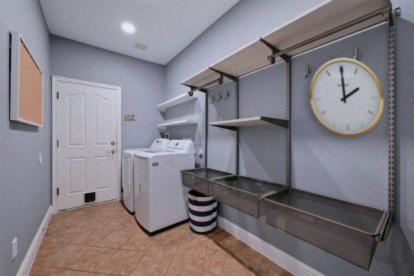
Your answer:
2 h 00 min
